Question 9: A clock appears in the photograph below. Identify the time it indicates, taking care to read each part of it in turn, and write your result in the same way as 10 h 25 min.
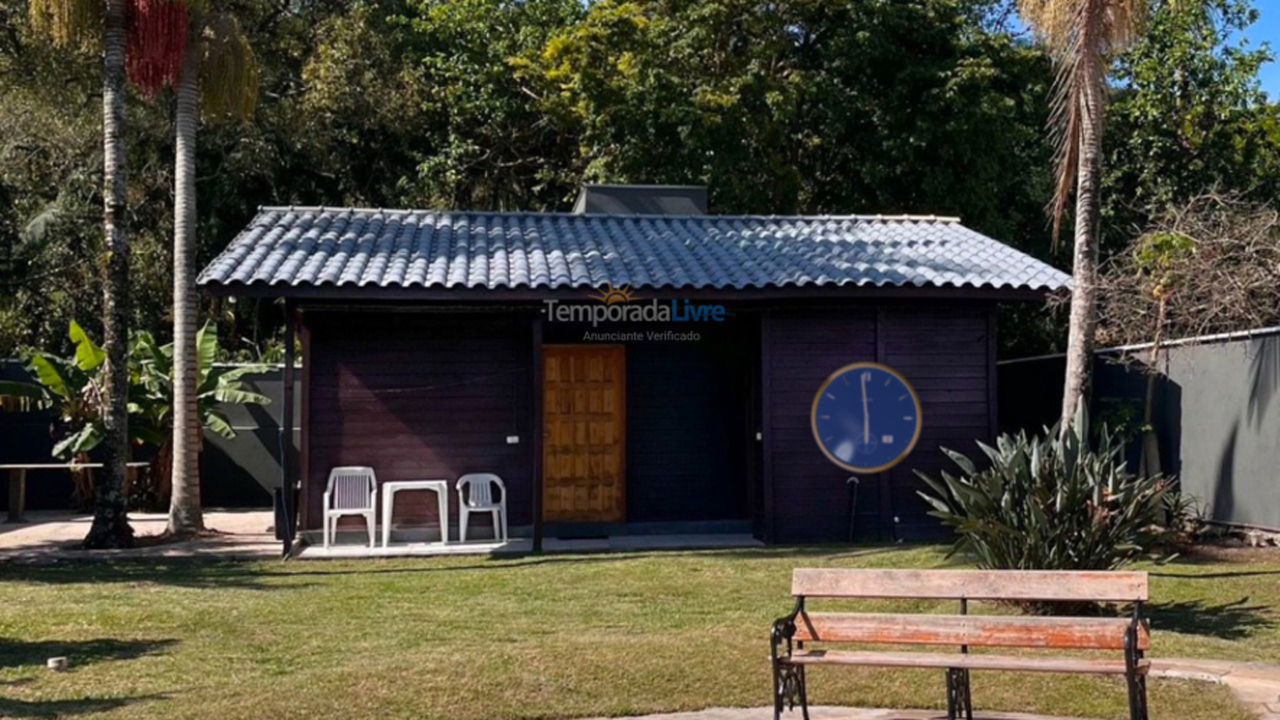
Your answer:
5 h 59 min
